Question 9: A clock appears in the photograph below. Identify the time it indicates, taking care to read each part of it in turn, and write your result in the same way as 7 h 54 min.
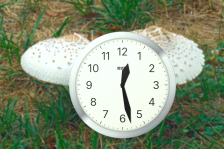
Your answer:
12 h 28 min
